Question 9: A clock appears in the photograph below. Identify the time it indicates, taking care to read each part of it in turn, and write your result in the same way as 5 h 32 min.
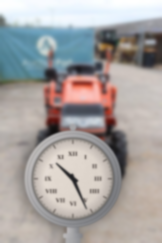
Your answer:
10 h 26 min
